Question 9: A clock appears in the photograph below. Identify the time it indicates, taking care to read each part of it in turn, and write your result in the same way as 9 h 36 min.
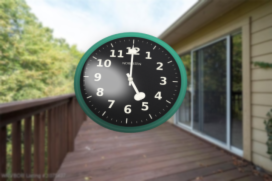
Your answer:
5 h 00 min
